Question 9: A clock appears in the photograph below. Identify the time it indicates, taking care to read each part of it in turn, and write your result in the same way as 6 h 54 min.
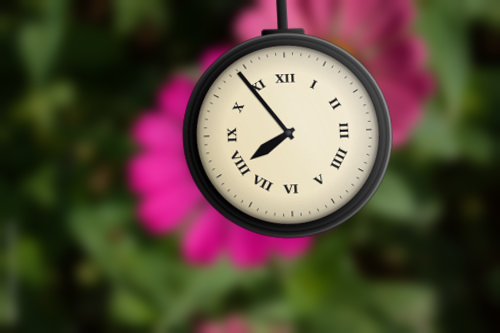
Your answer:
7 h 54 min
